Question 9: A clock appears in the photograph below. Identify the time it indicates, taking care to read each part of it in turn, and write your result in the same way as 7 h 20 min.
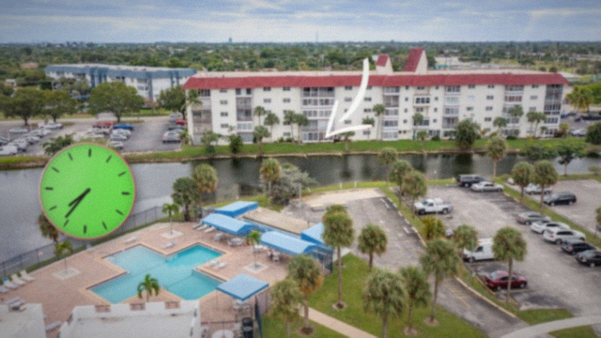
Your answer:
7 h 36 min
